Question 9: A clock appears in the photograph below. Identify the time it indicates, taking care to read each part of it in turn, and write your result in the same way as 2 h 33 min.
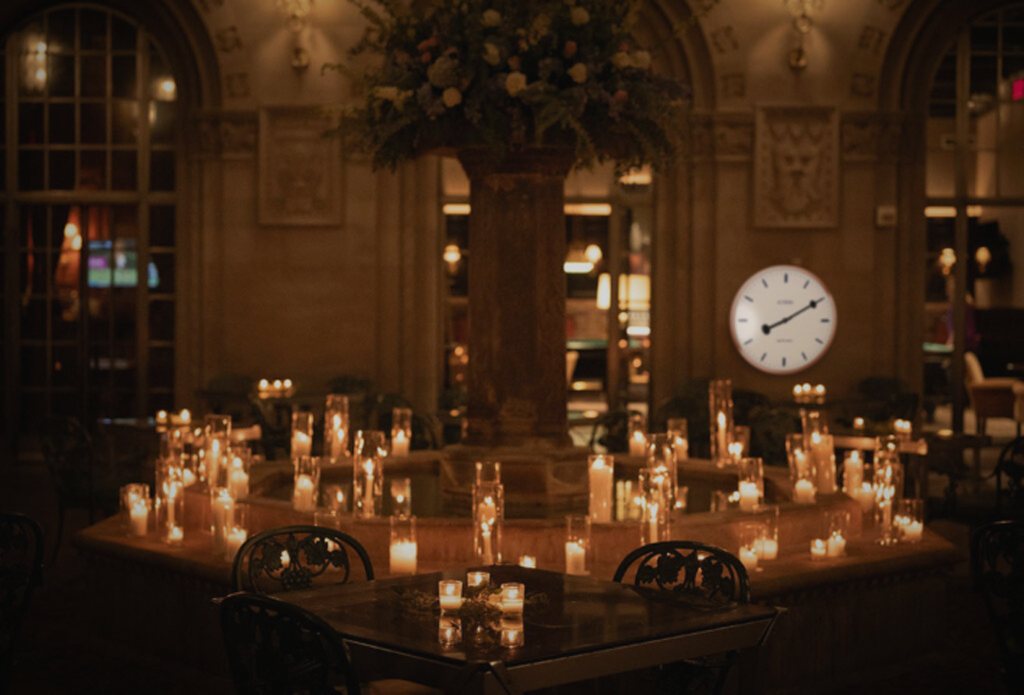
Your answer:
8 h 10 min
